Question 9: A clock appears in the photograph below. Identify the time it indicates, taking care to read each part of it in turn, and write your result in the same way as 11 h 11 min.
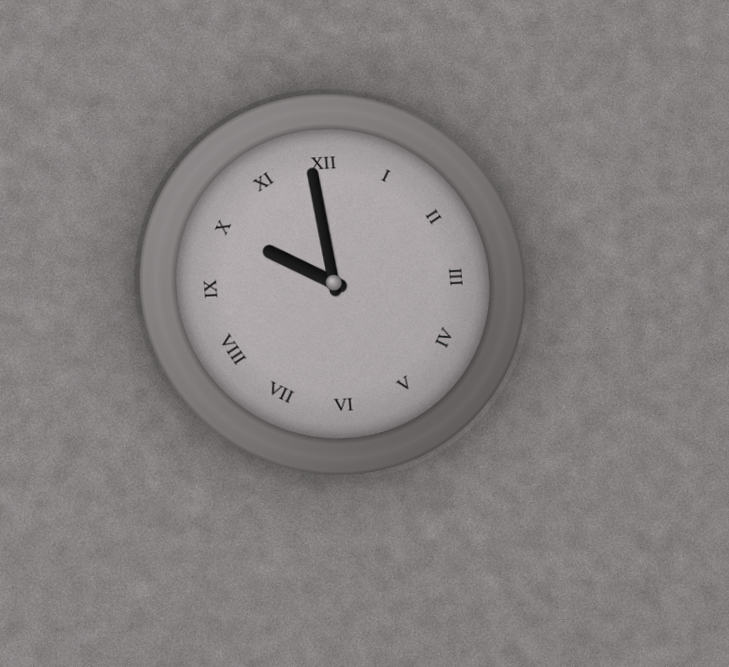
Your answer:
9 h 59 min
